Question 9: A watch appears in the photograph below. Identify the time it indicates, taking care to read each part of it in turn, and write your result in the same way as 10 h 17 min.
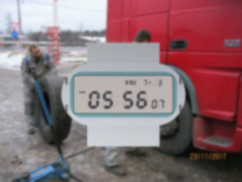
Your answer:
5 h 56 min
